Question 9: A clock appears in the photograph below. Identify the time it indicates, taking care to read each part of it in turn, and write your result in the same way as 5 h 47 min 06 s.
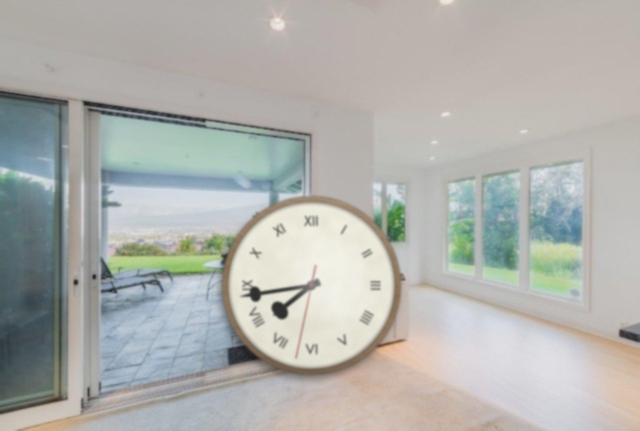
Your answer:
7 h 43 min 32 s
